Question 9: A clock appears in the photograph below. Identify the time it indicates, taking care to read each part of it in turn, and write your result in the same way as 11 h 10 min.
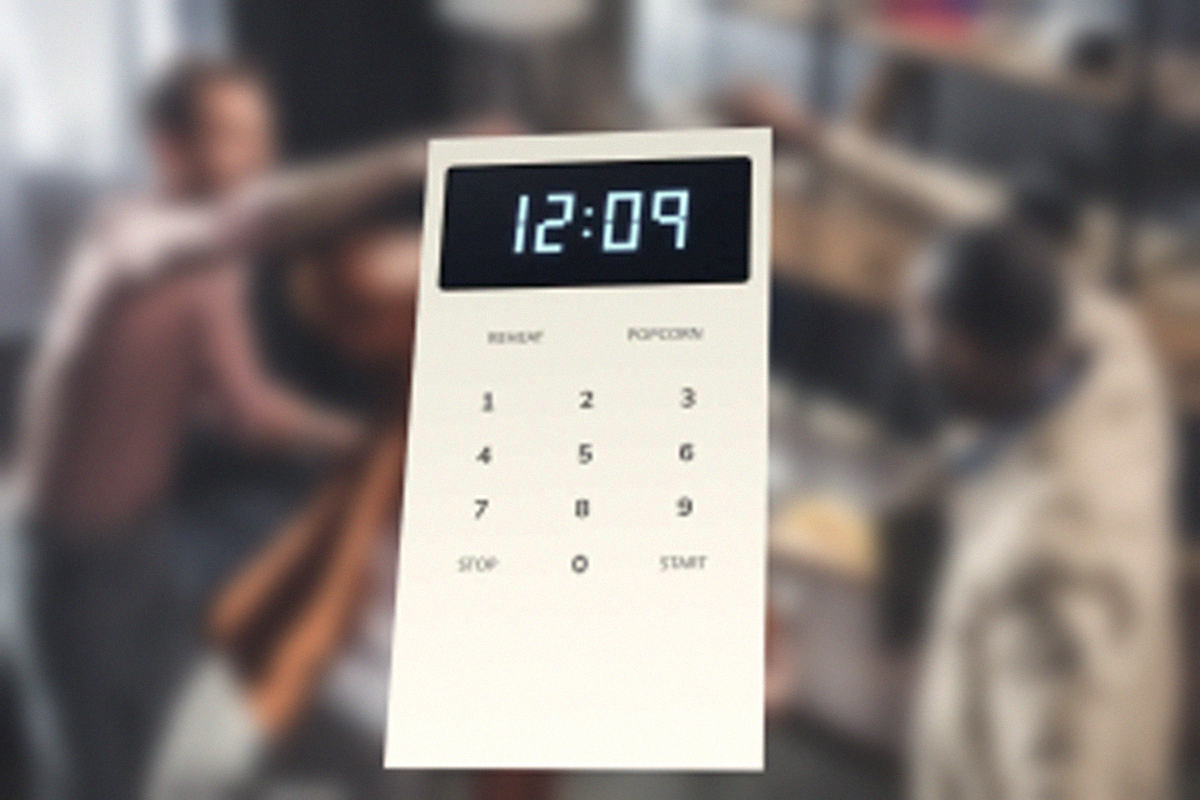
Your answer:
12 h 09 min
